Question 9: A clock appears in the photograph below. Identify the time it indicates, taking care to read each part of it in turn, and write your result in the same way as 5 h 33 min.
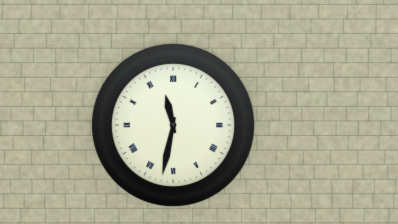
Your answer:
11 h 32 min
